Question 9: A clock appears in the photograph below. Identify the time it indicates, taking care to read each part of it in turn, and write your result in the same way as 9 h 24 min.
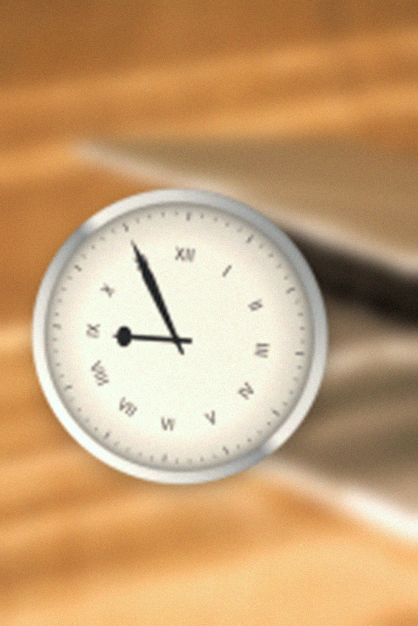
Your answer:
8 h 55 min
